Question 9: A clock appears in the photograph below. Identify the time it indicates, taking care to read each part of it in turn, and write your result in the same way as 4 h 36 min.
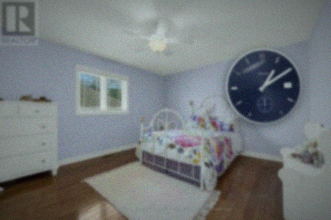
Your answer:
1 h 10 min
